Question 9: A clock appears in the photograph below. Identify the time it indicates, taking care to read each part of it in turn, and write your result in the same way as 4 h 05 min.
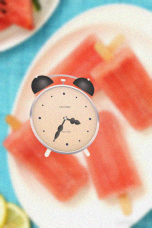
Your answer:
3 h 35 min
